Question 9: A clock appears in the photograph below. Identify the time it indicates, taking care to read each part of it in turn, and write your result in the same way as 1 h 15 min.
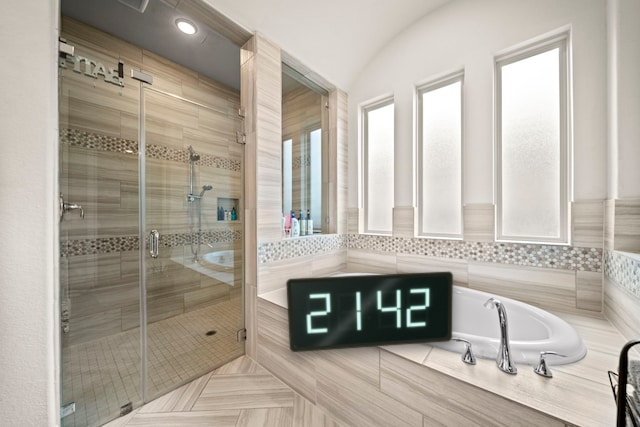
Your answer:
21 h 42 min
